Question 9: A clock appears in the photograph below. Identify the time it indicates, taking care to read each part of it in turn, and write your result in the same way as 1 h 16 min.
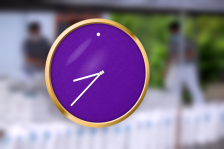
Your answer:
8 h 38 min
